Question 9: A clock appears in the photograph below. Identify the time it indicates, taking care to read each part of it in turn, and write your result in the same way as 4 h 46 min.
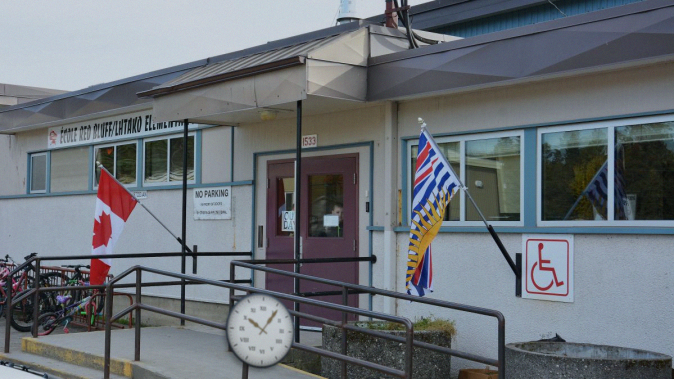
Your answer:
10 h 06 min
